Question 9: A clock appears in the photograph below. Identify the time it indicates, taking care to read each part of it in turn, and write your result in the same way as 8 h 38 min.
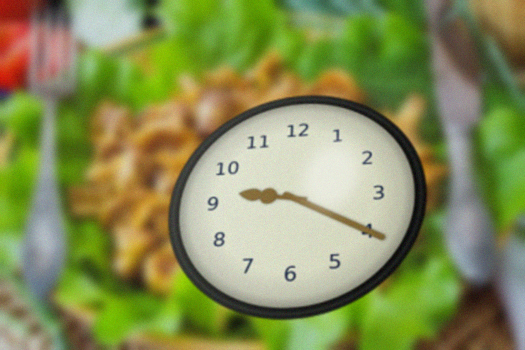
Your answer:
9 h 20 min
